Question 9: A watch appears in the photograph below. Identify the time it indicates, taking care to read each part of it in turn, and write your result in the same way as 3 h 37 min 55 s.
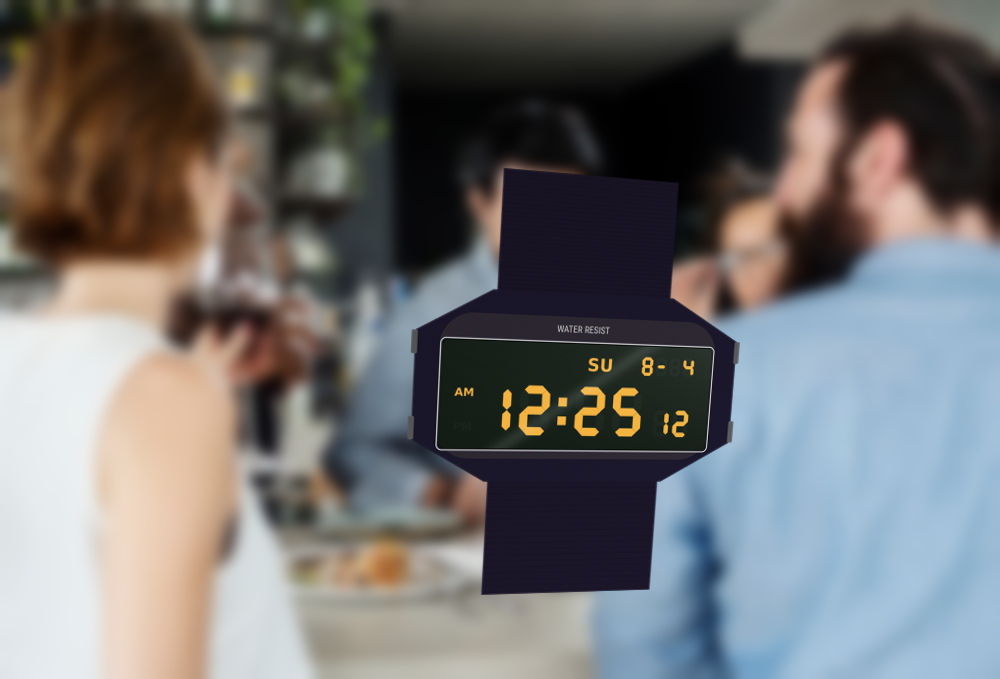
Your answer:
12 h 25 min 12 s
